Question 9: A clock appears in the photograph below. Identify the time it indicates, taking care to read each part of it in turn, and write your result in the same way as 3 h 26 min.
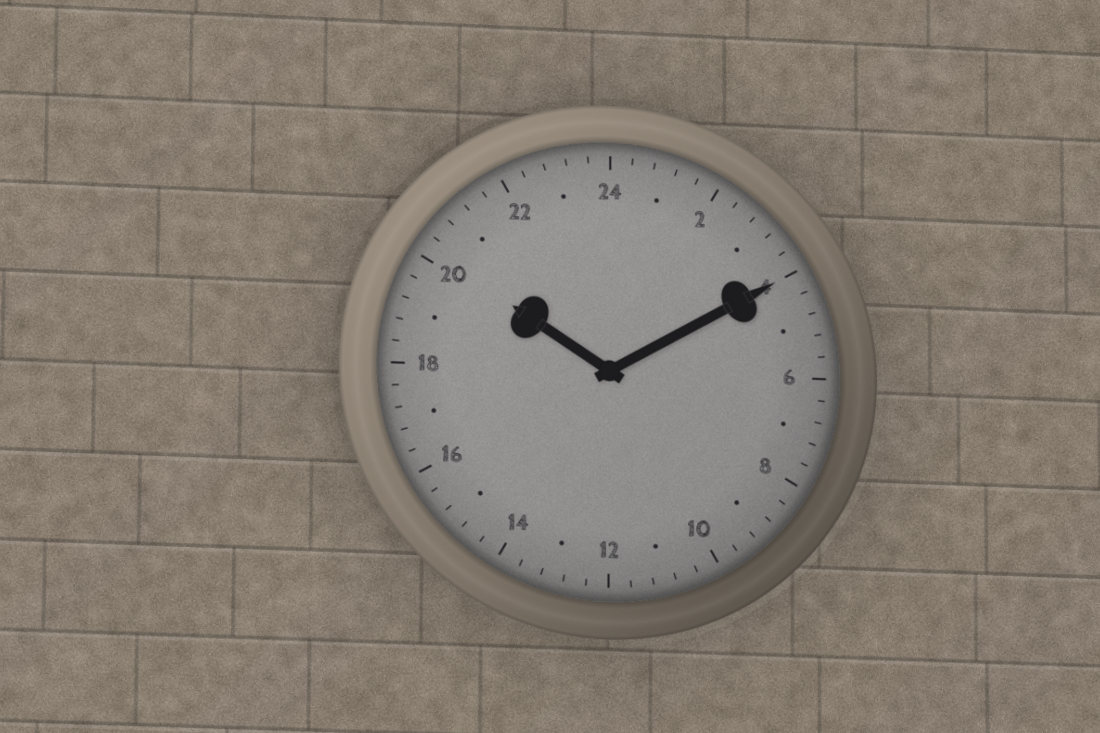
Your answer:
20 h 10 min
